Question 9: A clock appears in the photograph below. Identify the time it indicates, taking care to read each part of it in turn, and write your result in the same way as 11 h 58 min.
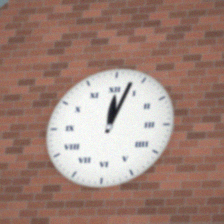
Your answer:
12 h 03 min
